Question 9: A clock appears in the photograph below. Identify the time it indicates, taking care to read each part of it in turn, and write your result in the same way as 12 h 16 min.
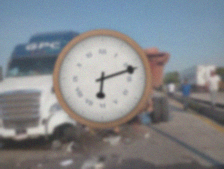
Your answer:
6 h 12 min
